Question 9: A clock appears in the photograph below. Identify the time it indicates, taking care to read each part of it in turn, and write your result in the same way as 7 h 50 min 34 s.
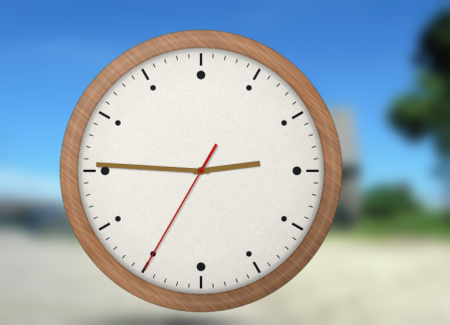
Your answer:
2 h 45 min 35 s
